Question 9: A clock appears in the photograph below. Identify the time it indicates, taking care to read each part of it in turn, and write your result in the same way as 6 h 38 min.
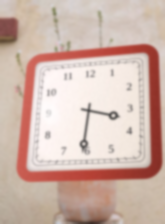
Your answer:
3 h 31 min
